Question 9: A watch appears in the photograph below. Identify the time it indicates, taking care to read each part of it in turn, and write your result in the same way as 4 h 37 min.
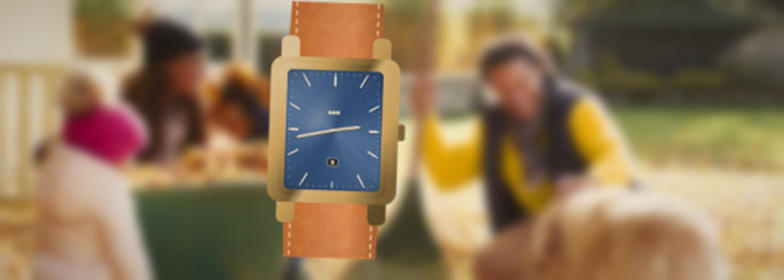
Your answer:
2 h 43 min
